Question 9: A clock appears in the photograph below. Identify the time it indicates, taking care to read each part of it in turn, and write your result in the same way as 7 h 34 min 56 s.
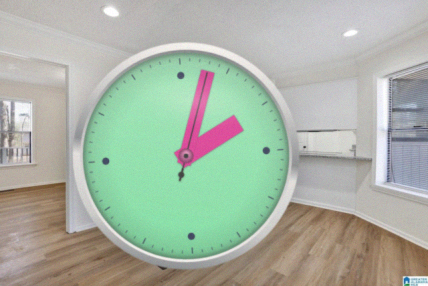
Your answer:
2 h 03 min 03 s
